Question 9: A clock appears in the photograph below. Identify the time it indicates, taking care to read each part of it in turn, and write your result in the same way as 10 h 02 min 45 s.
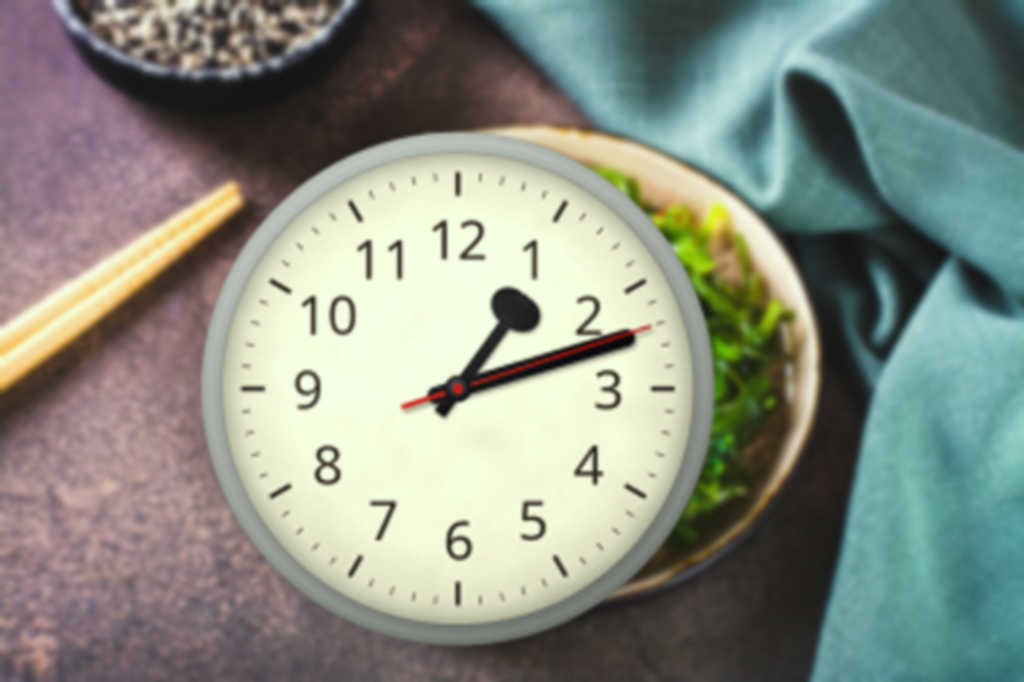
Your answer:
1 h 12 min 12 s
